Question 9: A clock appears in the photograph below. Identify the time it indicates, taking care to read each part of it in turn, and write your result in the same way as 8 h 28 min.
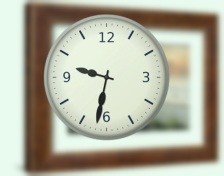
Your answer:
9 h 32 min
